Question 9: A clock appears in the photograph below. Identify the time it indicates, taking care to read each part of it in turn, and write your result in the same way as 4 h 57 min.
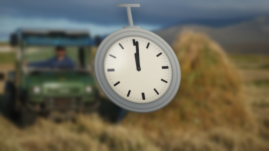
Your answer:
12 h 01 min
